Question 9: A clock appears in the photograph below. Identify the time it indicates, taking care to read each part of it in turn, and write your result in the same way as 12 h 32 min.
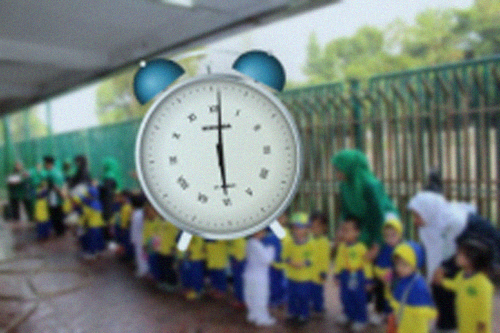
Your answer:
6 h 01 min
